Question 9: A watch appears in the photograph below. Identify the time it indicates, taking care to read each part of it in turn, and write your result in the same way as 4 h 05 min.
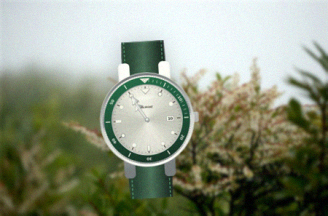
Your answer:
10 h 55 min
